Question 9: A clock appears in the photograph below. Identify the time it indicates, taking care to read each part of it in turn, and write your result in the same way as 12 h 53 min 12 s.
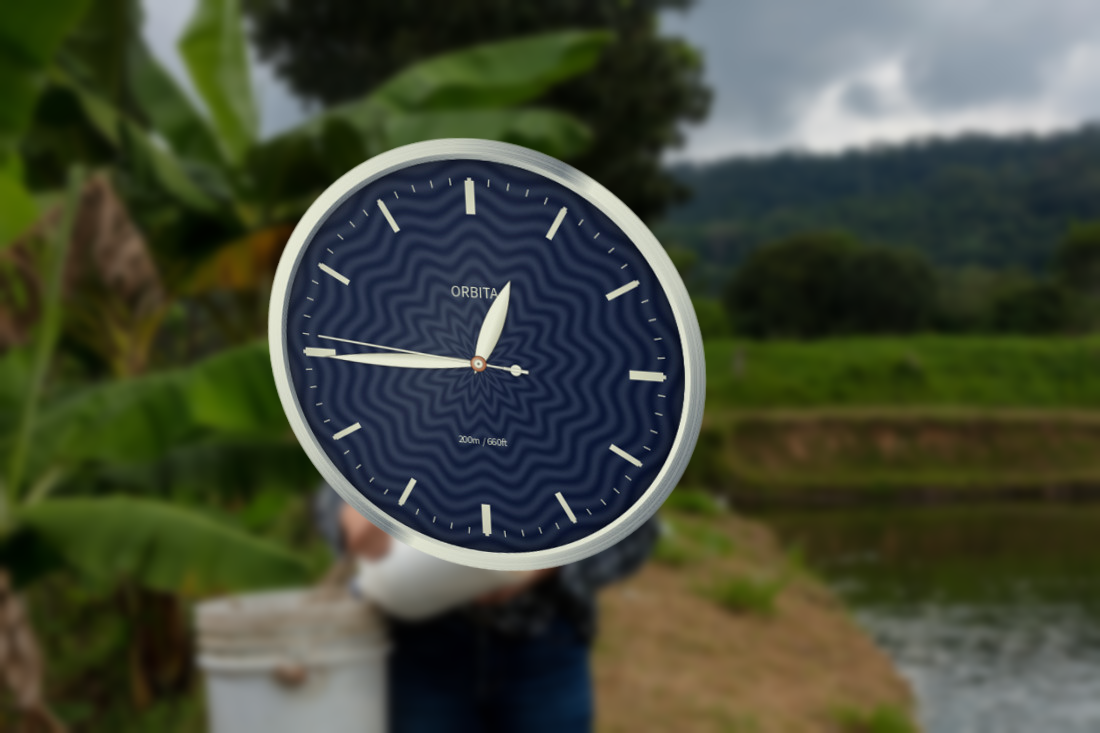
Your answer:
12 h 44 min 46 s
